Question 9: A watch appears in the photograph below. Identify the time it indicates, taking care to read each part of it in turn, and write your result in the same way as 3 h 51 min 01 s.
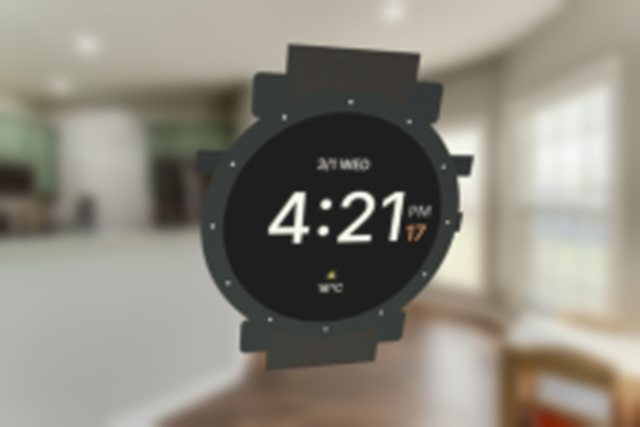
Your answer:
4 h 21 min 17 s
